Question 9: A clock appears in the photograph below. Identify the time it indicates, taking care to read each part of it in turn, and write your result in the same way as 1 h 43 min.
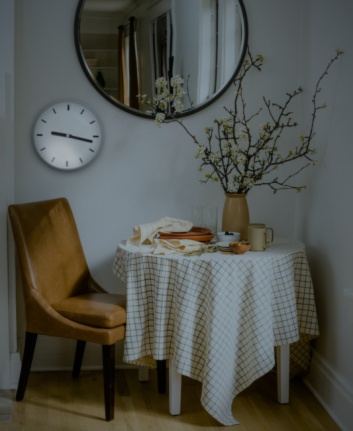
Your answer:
9 h 17 min
